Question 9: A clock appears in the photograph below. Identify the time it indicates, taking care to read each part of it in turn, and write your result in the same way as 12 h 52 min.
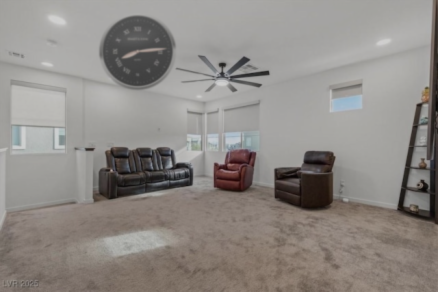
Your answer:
8 h 14 min
